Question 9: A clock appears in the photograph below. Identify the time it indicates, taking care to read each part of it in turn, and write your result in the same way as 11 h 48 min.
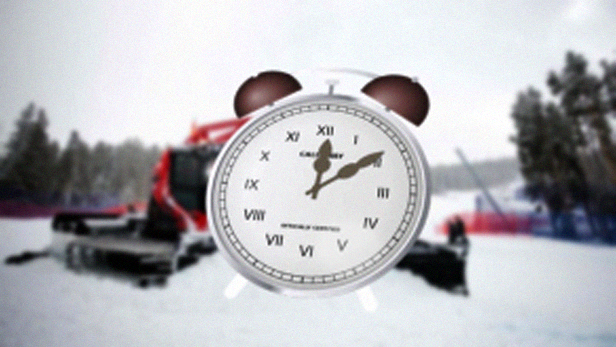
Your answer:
12 h 09 min
